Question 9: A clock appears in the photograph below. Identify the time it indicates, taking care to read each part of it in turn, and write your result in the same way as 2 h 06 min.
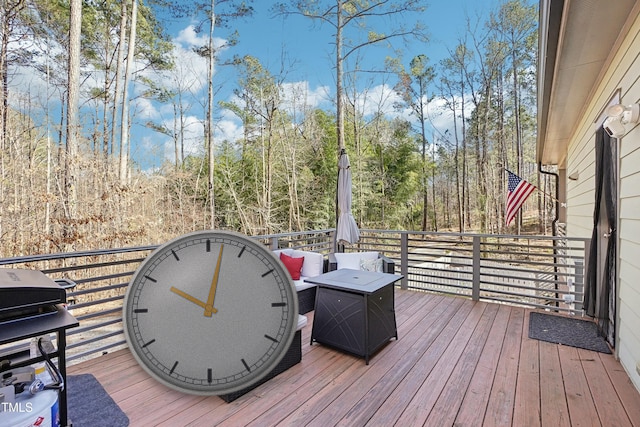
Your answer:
10 h 02 min
